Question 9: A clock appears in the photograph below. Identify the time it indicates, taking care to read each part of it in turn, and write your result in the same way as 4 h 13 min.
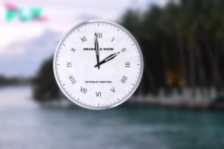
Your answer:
1 h 59 min
